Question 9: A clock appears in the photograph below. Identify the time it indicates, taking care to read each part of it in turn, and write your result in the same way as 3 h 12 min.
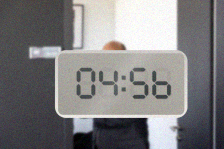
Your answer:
4 h 56 min
